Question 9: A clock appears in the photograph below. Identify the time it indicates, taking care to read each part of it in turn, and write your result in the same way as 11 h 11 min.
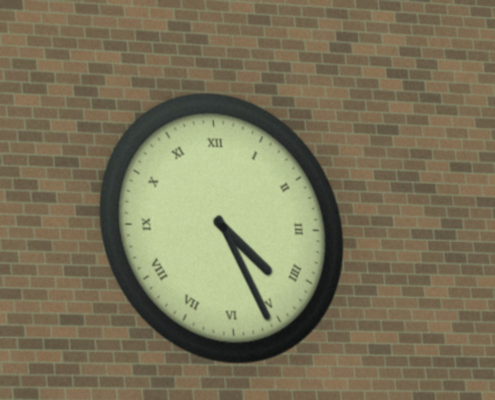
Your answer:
4 h 26 min
